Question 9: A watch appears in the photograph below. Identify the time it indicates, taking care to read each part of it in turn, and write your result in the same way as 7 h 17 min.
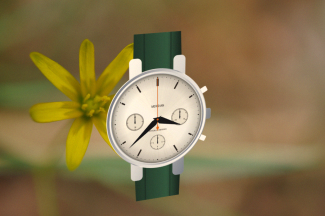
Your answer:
3 h 38 min
